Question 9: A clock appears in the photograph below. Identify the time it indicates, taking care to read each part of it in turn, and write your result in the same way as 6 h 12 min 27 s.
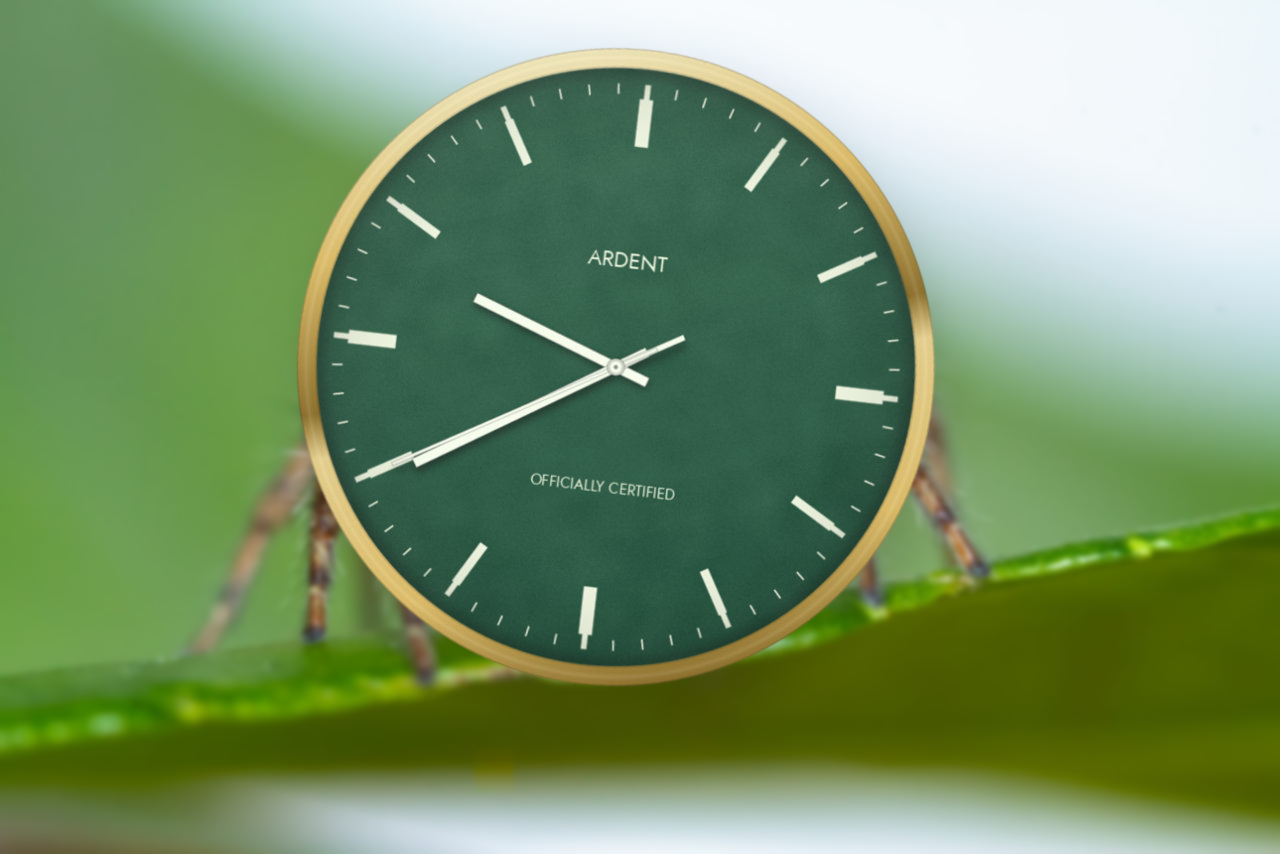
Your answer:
9 h 39 min 40 s
